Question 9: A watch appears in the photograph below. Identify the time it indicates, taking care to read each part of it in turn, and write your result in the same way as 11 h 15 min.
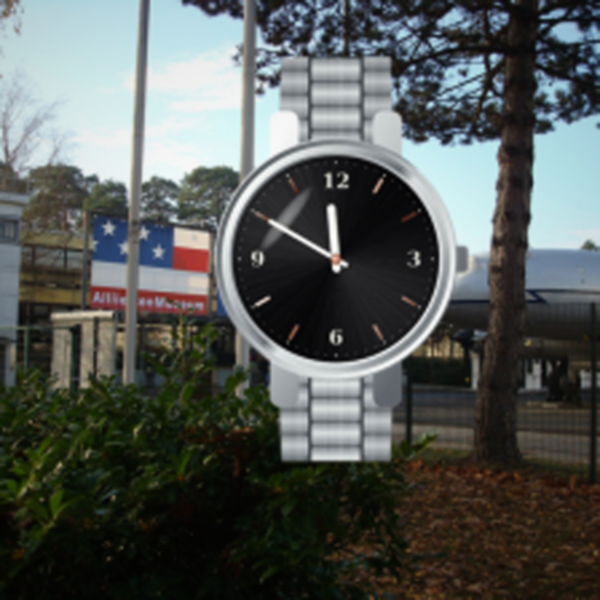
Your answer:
11 h 50 min
